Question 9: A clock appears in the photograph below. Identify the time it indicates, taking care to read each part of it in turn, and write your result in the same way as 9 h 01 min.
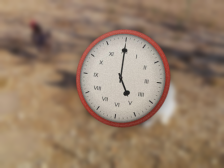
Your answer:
5 h 00 min
